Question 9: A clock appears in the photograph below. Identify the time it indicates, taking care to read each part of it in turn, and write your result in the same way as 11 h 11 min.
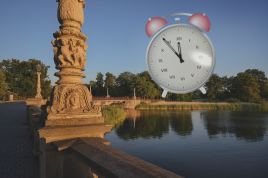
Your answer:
11 h 54 min
